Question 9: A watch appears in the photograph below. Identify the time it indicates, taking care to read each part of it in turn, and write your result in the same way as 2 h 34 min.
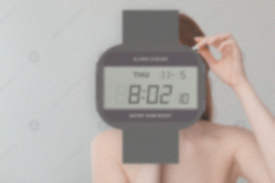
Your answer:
8 h 02 min
